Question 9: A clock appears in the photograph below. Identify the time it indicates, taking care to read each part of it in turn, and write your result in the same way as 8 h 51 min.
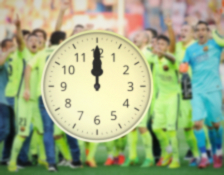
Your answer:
12 h 00 min
